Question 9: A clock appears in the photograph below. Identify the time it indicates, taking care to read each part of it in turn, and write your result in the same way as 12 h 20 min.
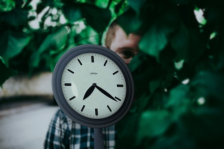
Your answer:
7 h 21 min
